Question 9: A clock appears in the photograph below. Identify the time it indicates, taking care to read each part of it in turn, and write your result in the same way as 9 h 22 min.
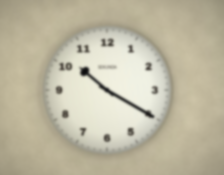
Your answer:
10 h 20 min
